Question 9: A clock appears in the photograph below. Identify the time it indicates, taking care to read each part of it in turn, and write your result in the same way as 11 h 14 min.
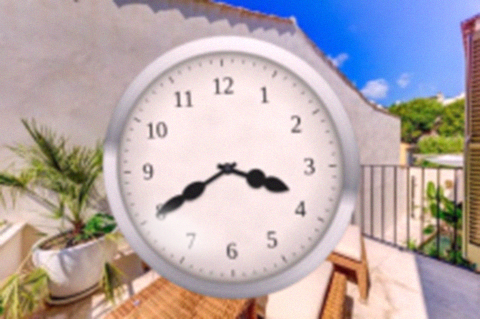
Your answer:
3 h 40 min
